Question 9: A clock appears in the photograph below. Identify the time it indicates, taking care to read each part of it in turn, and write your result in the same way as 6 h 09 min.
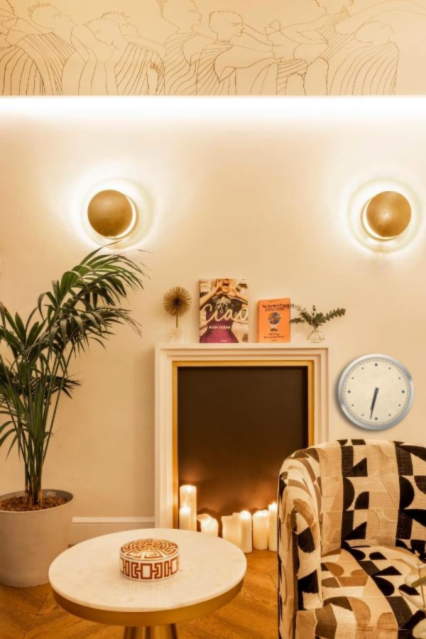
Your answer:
6 h 32 min
